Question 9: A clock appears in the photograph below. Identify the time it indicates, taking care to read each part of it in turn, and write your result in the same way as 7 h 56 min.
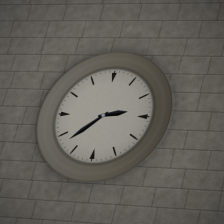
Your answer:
2 h 38 min
